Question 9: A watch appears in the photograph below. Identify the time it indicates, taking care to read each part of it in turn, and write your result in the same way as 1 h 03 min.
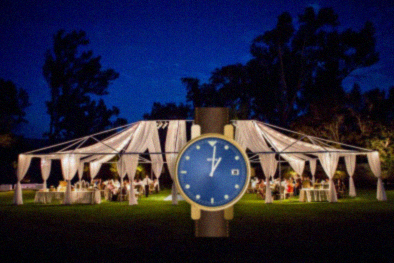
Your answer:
1 h 01 min
